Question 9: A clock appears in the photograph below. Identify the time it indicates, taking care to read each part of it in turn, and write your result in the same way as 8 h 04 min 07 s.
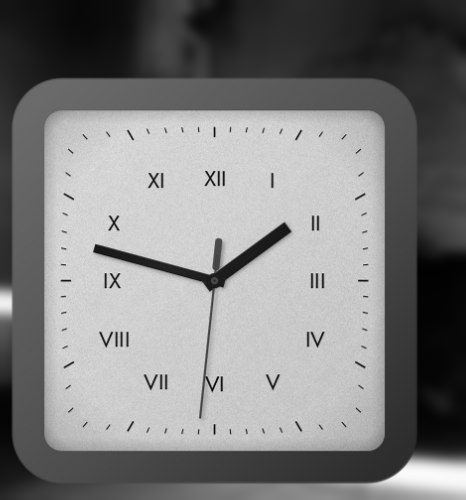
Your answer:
1 h 47 min 31 s
